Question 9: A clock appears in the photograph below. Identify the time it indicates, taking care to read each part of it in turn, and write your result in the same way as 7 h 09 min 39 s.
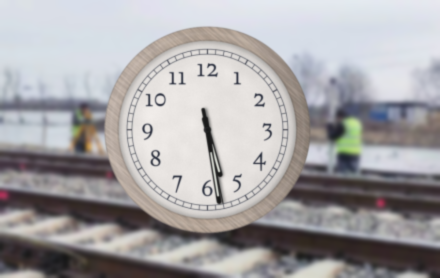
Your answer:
5 h 28 min 28 s
